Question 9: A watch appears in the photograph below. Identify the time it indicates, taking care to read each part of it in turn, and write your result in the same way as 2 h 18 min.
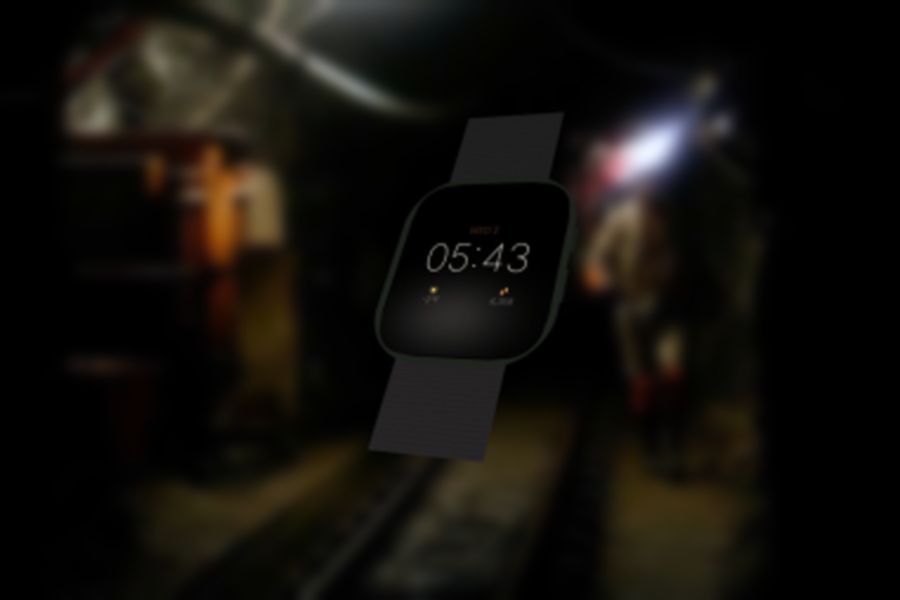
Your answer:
5 h 43 min
